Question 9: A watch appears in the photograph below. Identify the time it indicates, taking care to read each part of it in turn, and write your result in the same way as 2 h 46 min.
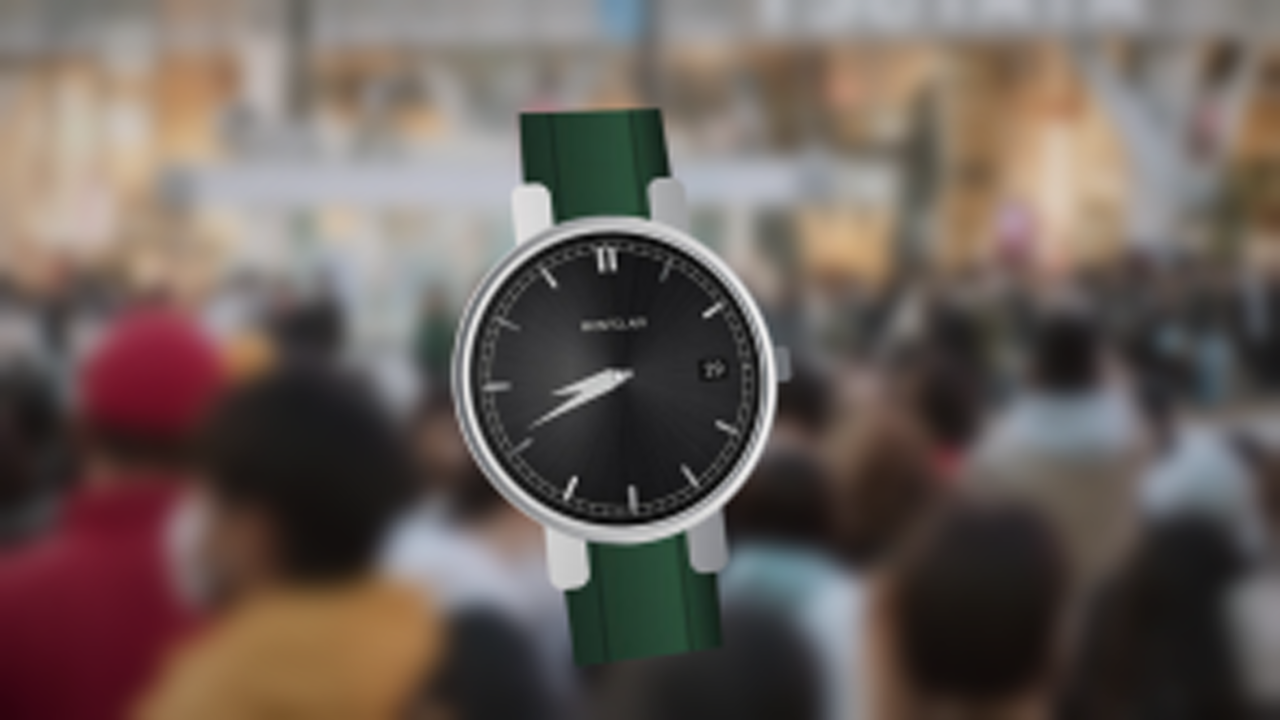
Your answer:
8 h 41 min
